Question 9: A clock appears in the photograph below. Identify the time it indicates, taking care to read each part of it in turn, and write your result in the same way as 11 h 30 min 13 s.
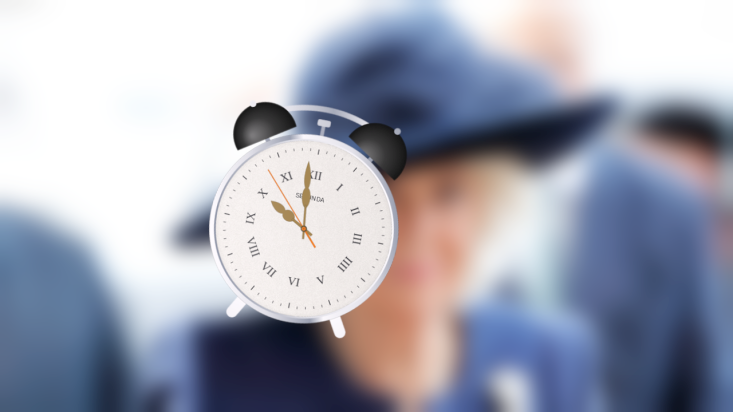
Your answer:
9 h 58 min 53 s
